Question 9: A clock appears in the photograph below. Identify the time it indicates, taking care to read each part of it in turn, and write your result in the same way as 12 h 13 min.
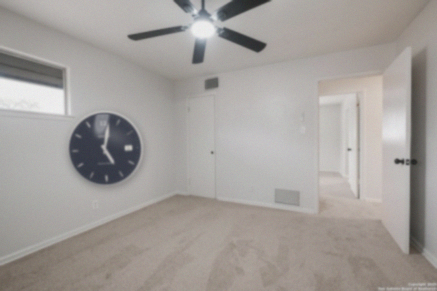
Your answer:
5 h 02 min
